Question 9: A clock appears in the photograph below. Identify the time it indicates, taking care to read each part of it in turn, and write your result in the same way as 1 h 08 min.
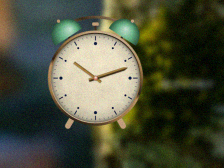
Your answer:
10 h 12 min
